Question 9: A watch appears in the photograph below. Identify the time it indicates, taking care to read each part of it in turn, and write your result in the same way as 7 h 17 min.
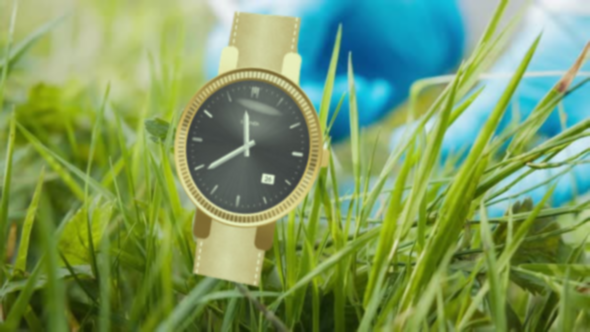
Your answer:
11 h 39 min
